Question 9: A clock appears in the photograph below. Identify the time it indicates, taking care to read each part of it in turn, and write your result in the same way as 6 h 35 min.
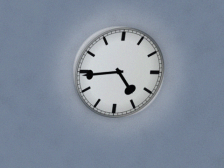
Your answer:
4 h 44 min
